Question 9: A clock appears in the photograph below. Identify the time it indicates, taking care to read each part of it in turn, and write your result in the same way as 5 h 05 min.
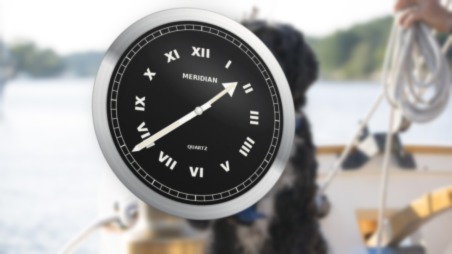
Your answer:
1 h 39 min
